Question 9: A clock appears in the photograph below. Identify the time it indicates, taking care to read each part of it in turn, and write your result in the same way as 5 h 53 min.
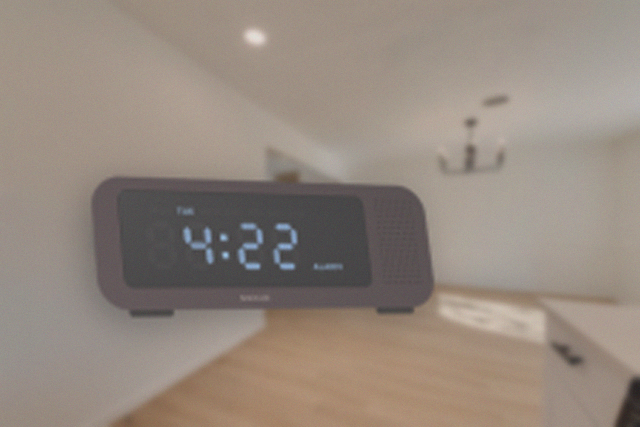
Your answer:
4 h 22 min
